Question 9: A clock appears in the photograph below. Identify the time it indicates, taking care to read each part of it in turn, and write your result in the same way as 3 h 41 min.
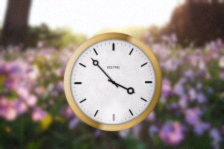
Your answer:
3 h 53 min
